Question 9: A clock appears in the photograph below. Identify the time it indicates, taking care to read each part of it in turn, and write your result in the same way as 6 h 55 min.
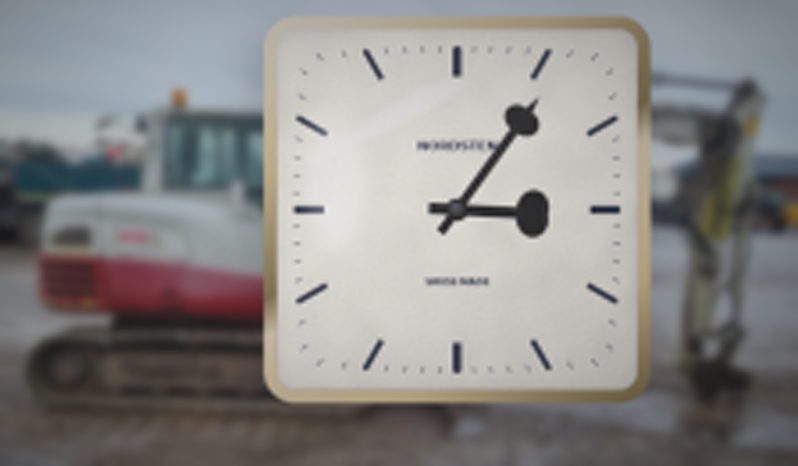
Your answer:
3 h 06 min
